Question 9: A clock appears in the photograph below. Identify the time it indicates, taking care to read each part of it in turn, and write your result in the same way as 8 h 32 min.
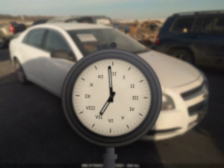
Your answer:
6 h 59 min
